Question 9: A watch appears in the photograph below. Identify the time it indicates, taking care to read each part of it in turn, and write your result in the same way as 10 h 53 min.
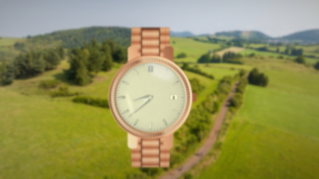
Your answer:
8 h 38 min
